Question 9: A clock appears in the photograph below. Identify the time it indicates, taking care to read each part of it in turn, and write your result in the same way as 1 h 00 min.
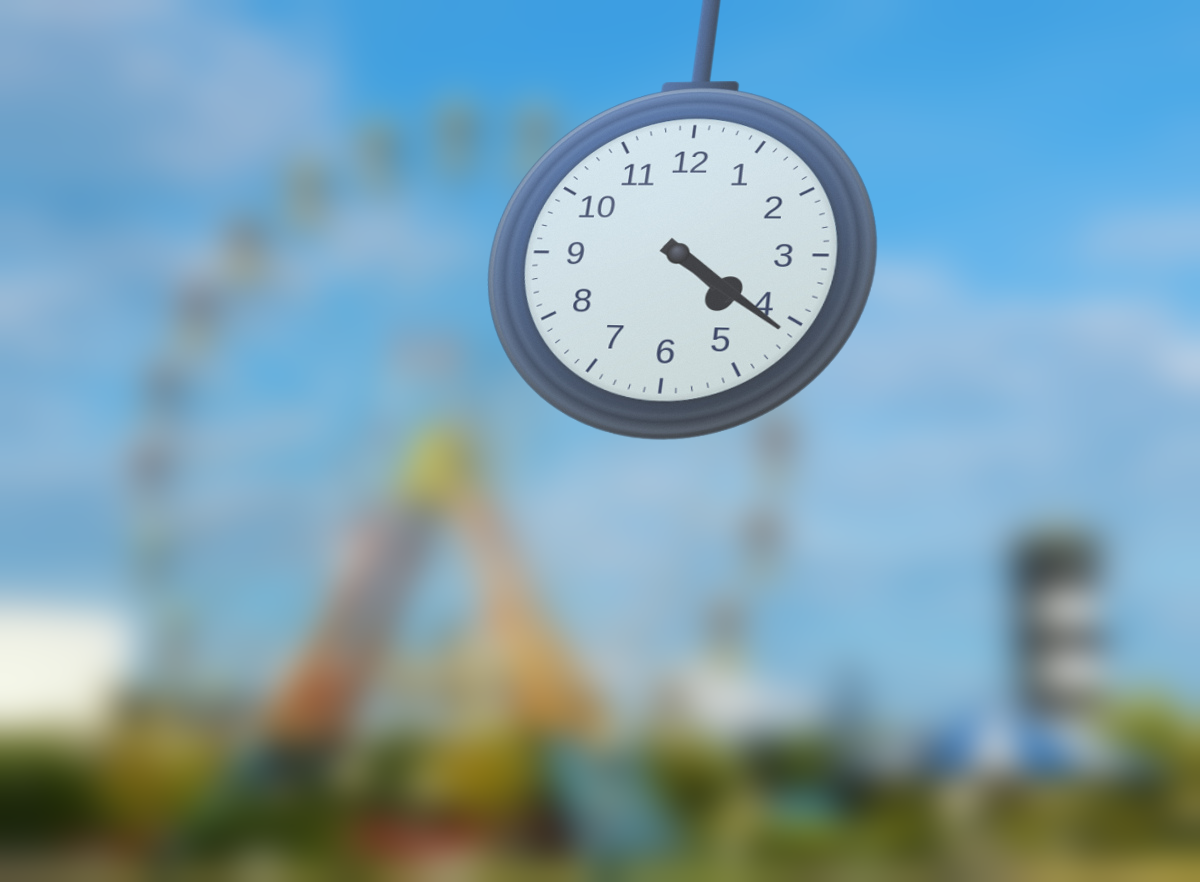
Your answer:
4 h 21 min
